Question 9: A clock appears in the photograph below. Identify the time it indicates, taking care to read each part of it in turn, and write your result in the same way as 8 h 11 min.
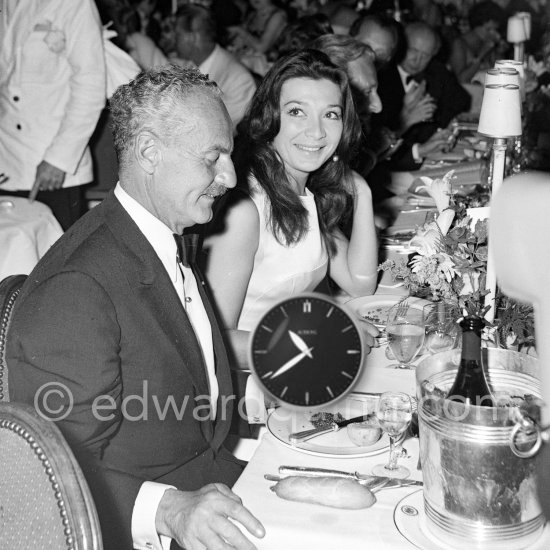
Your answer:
10 h 39 min
